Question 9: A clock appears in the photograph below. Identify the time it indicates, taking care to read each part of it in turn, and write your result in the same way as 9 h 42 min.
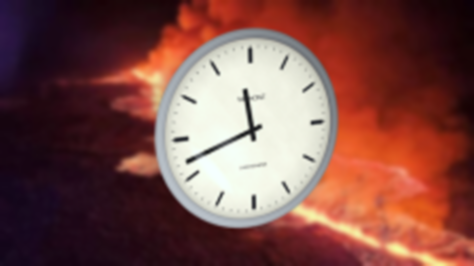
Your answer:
11 h 42 min
